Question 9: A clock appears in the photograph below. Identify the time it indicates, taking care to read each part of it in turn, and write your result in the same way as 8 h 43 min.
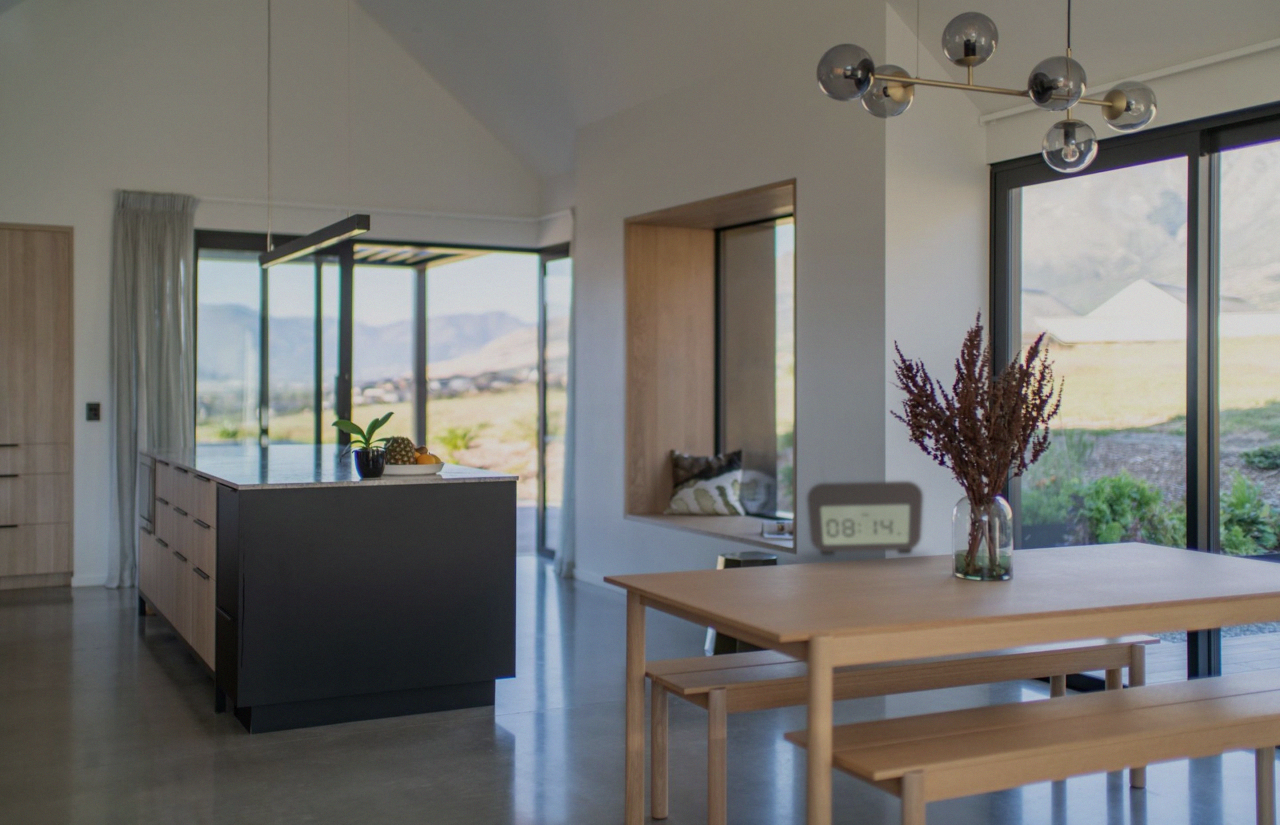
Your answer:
8 h 14 min
